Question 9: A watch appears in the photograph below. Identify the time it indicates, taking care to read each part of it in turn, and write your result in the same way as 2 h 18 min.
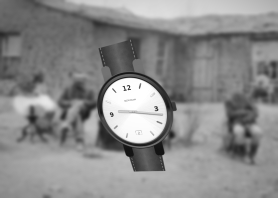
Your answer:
9 h 17 min
